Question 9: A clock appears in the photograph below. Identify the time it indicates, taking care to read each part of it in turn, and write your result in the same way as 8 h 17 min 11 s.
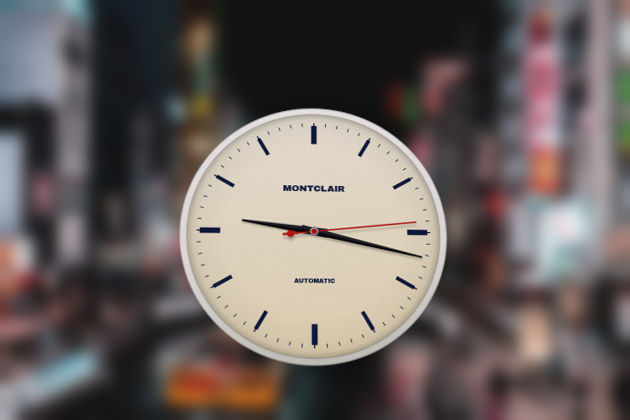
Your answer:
9 h 17 min 14 s
